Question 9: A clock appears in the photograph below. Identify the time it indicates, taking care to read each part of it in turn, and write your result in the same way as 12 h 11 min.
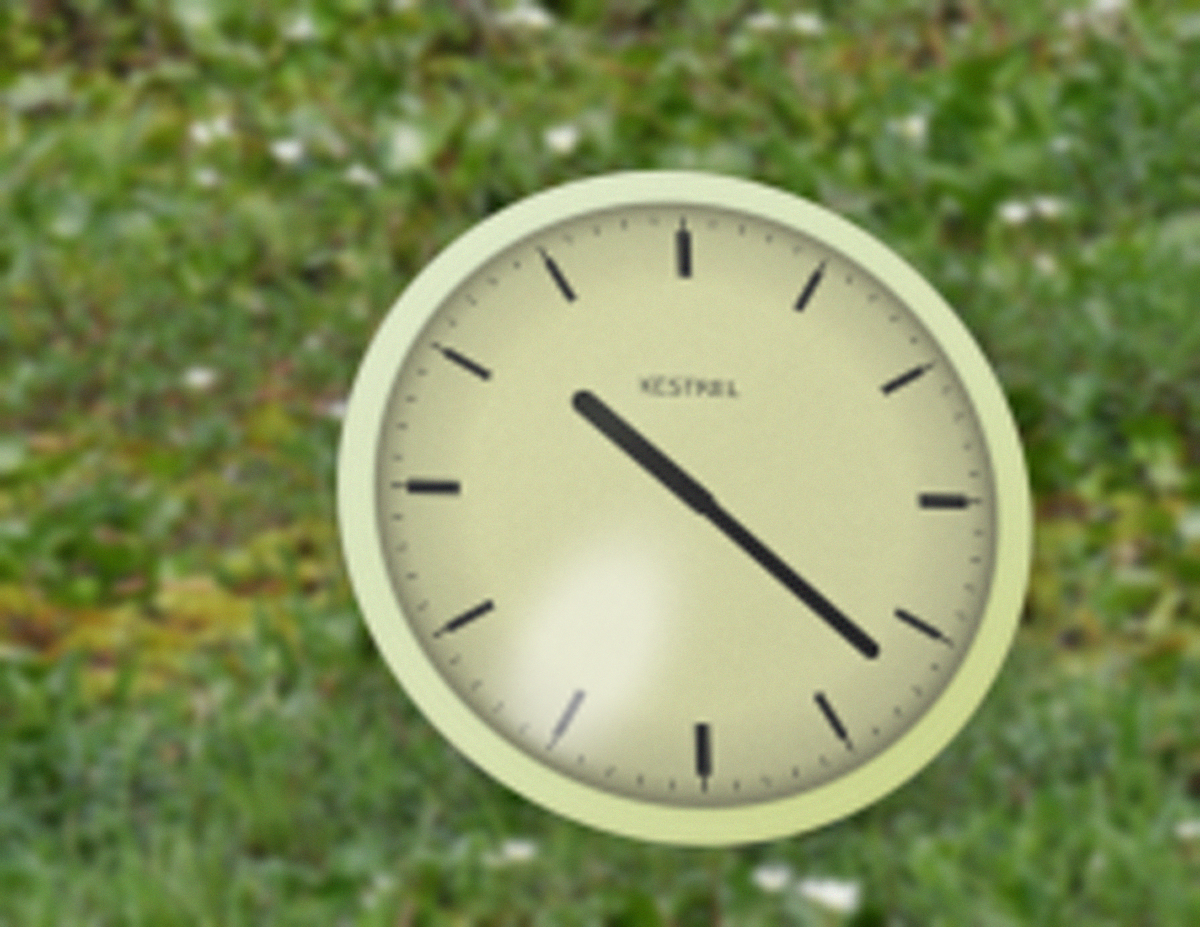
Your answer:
10 h 22 min
